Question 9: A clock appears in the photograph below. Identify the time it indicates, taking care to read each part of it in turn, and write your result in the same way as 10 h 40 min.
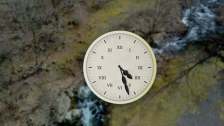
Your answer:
4 h 27 min
